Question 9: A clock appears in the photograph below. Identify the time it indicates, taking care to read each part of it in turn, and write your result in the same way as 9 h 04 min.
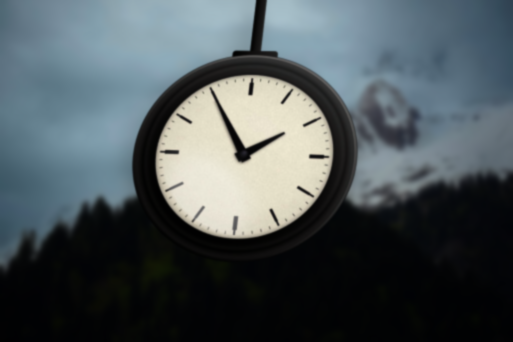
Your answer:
1 h 55 min
